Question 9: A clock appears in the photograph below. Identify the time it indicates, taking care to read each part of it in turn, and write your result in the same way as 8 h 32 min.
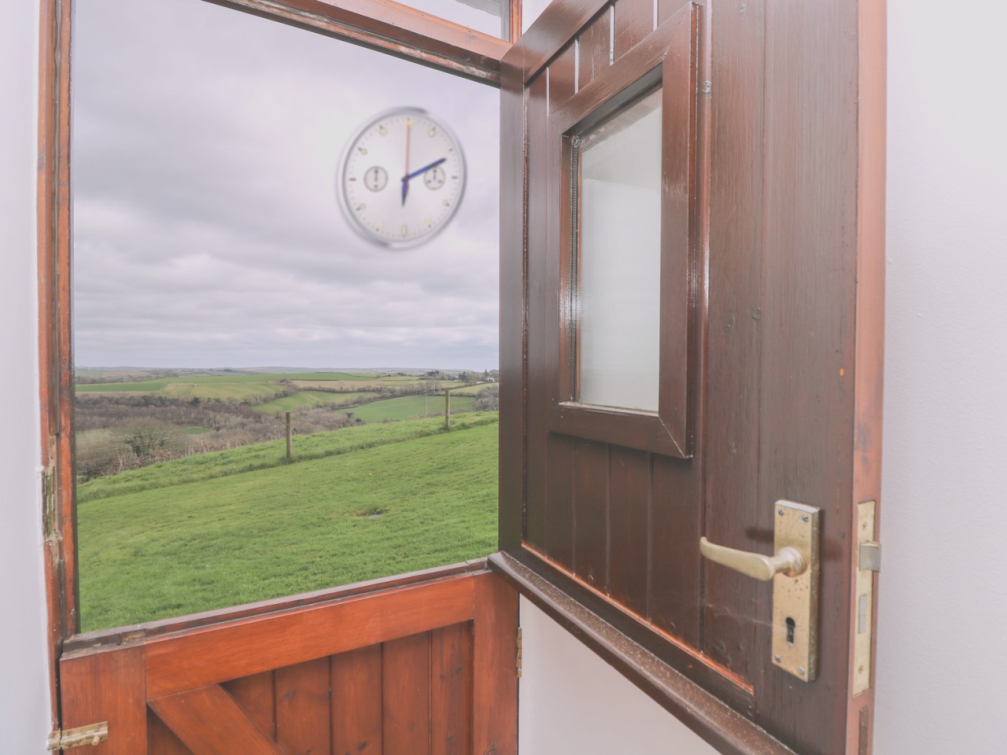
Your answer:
6 h 11 min
